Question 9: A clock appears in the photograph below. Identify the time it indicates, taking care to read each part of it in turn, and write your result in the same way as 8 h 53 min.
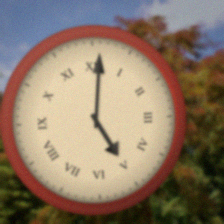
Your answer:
5 h 01 min
